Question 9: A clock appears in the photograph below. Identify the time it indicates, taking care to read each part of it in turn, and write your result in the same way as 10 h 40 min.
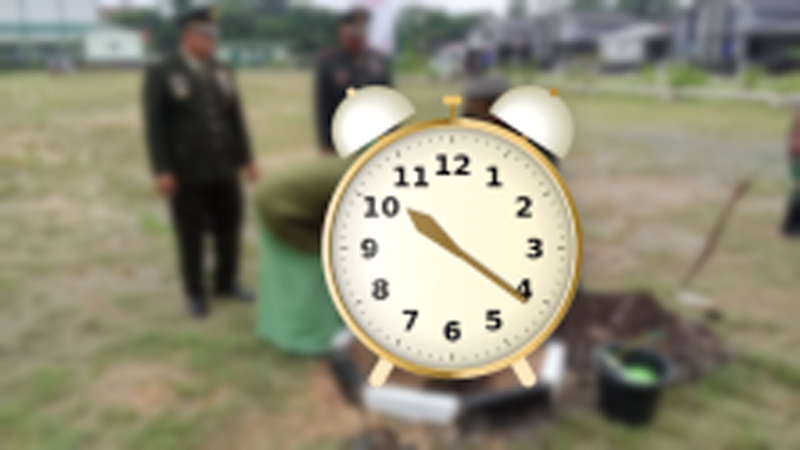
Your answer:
10 h 21 min
